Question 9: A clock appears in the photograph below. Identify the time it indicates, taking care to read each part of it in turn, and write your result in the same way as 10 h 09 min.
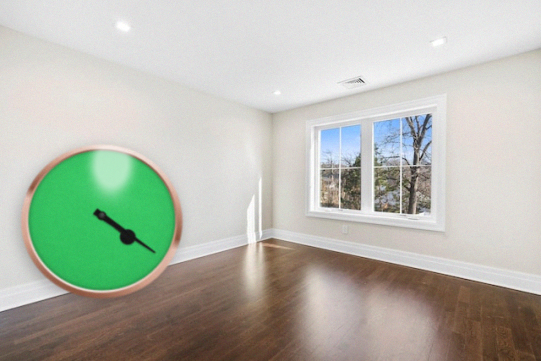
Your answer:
4 h 21 min
